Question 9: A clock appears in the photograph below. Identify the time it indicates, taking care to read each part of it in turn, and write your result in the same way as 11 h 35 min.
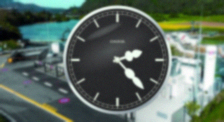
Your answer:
2 h 23 min
